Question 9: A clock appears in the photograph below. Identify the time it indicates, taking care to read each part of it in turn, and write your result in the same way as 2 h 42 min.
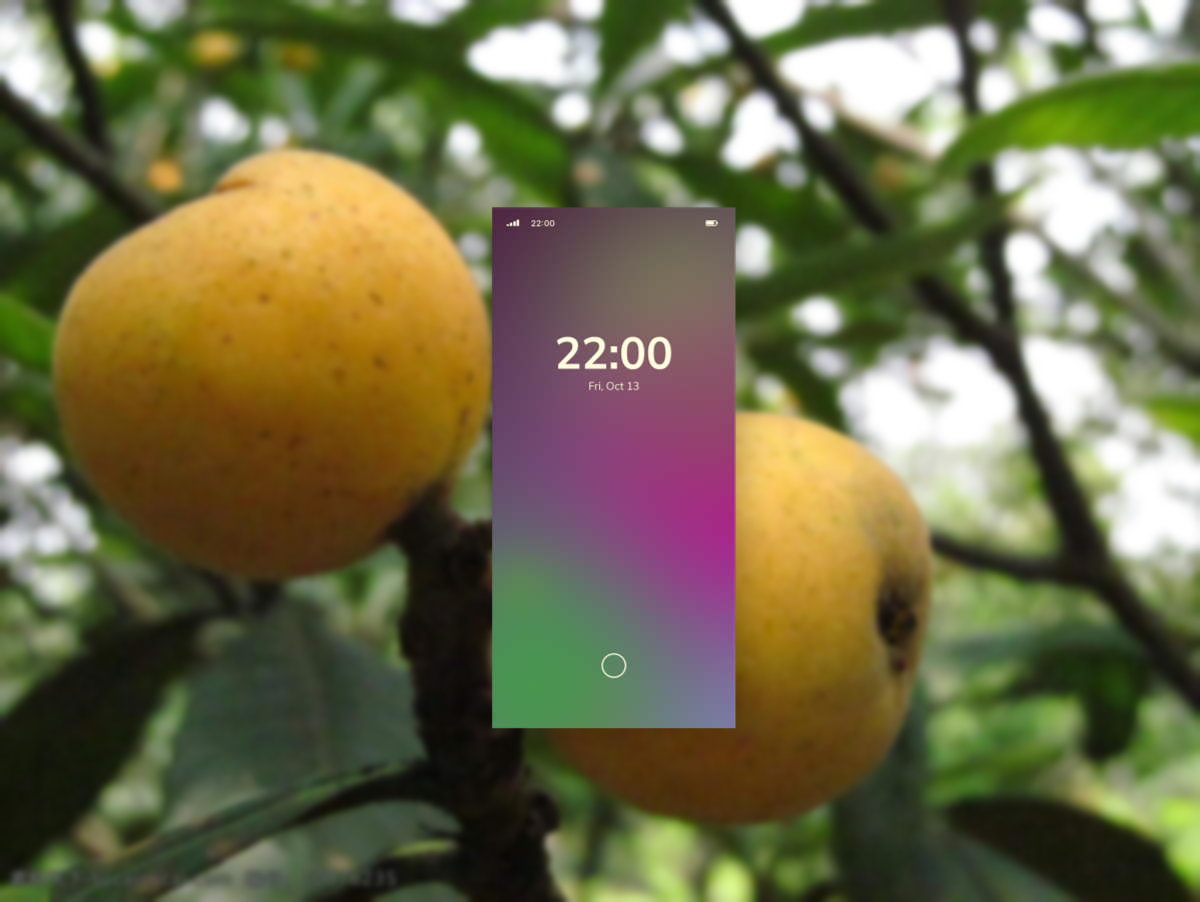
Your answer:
22 h 00 min
